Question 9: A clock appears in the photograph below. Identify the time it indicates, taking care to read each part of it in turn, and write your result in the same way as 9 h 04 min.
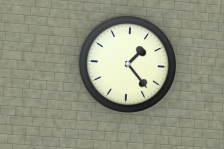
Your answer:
1 h 23 min
